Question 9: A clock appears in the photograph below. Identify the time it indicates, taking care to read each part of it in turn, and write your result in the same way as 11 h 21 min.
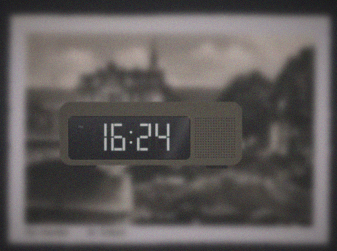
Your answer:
16 h 24 min
